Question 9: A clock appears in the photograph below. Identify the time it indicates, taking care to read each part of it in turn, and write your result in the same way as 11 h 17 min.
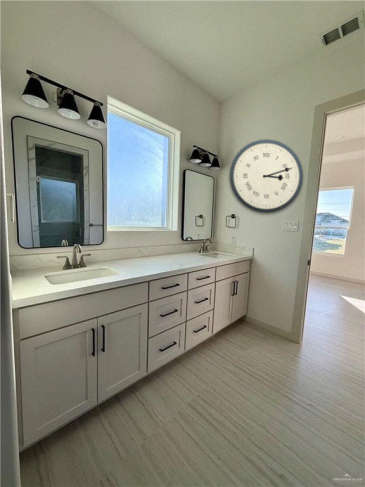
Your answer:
3 h 12 min
